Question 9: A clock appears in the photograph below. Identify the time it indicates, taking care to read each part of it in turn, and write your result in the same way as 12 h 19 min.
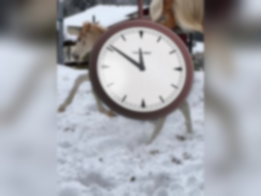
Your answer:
11 h 51 min
